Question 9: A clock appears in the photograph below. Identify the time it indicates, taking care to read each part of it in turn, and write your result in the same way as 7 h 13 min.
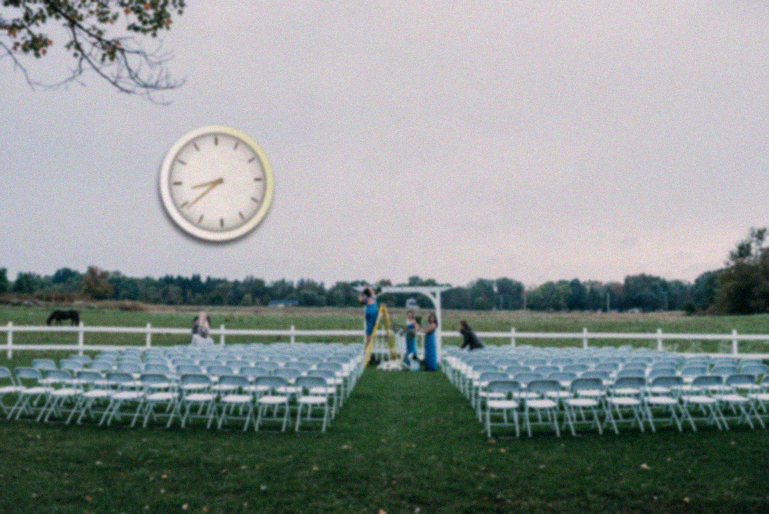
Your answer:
8 h 39 min
